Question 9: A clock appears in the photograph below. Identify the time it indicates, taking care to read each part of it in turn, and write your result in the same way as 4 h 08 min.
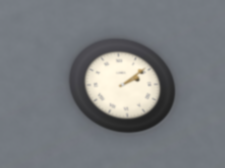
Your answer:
2 h 09 min
